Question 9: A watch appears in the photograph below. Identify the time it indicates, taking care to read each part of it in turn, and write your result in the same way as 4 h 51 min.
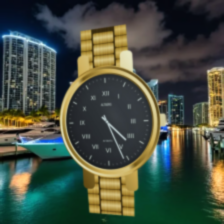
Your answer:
4 h 26 min
